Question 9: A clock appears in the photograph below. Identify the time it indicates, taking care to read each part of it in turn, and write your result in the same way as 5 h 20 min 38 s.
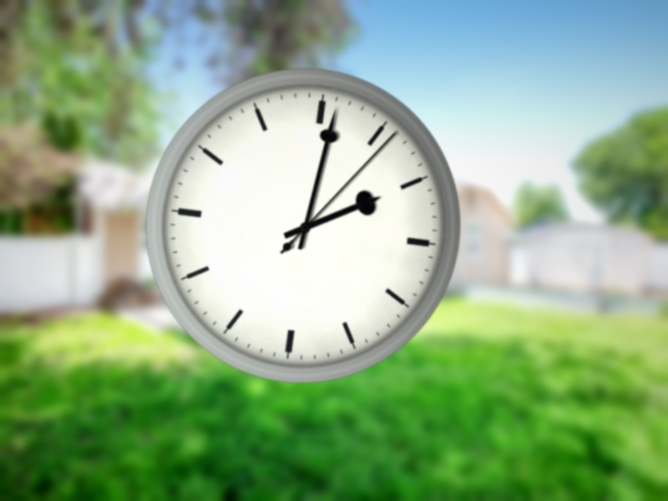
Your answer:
2 h 01 min 06 s
